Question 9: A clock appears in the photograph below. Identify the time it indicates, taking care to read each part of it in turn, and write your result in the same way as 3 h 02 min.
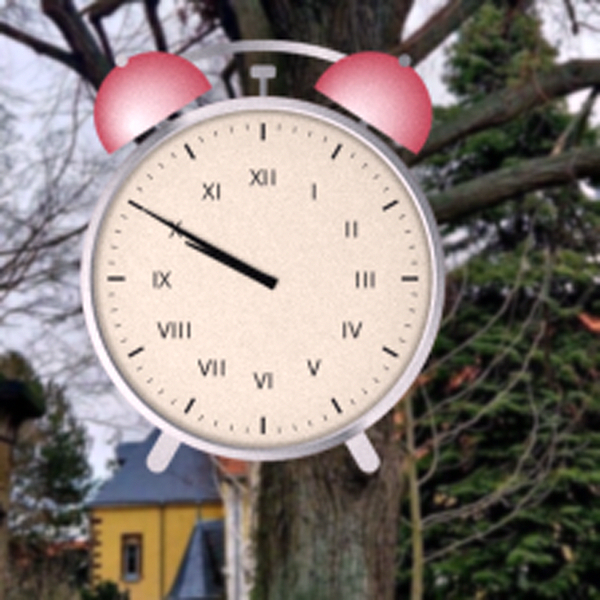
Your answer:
9 h 50 min
